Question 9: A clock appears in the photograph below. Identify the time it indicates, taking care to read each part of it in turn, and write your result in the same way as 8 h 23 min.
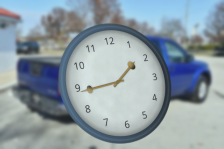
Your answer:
1 h 44 min
